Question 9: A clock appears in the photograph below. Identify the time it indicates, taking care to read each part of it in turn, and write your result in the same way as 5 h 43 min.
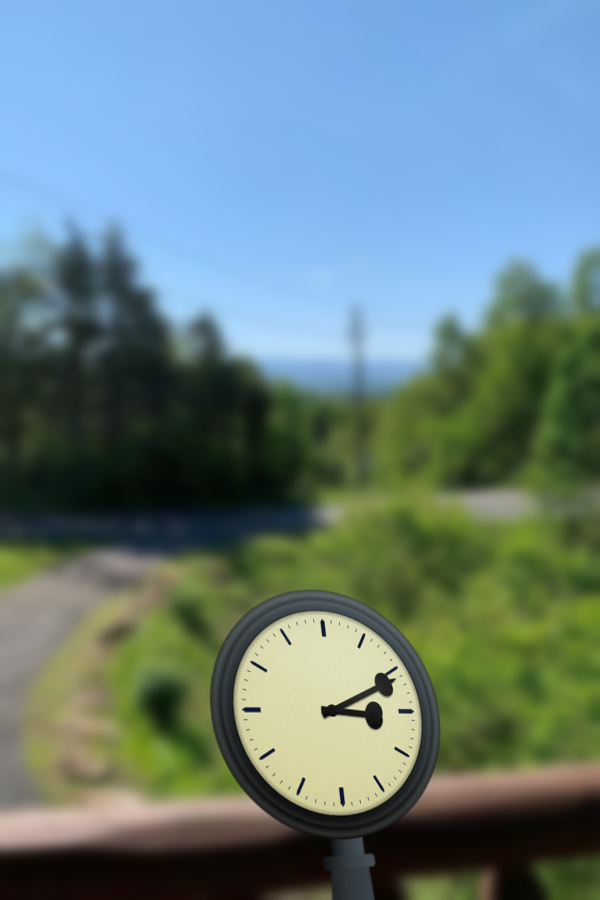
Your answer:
3 h 11 min
